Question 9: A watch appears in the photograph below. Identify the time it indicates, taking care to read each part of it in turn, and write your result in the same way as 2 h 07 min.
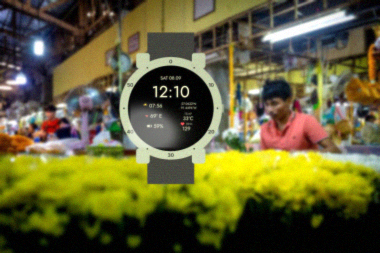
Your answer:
12 h 10 min
